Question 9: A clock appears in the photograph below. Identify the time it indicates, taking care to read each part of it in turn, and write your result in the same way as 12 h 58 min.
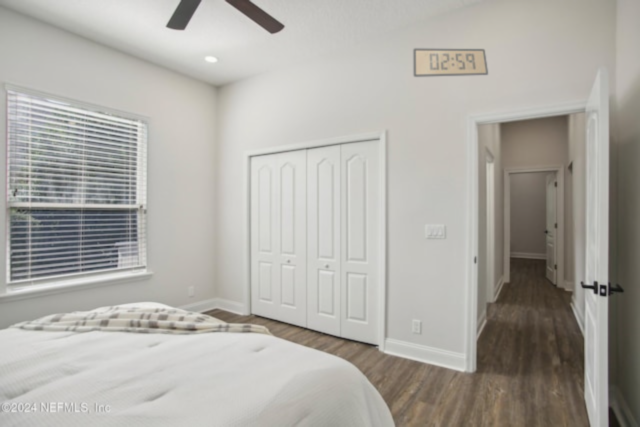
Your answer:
2 h 59 min
